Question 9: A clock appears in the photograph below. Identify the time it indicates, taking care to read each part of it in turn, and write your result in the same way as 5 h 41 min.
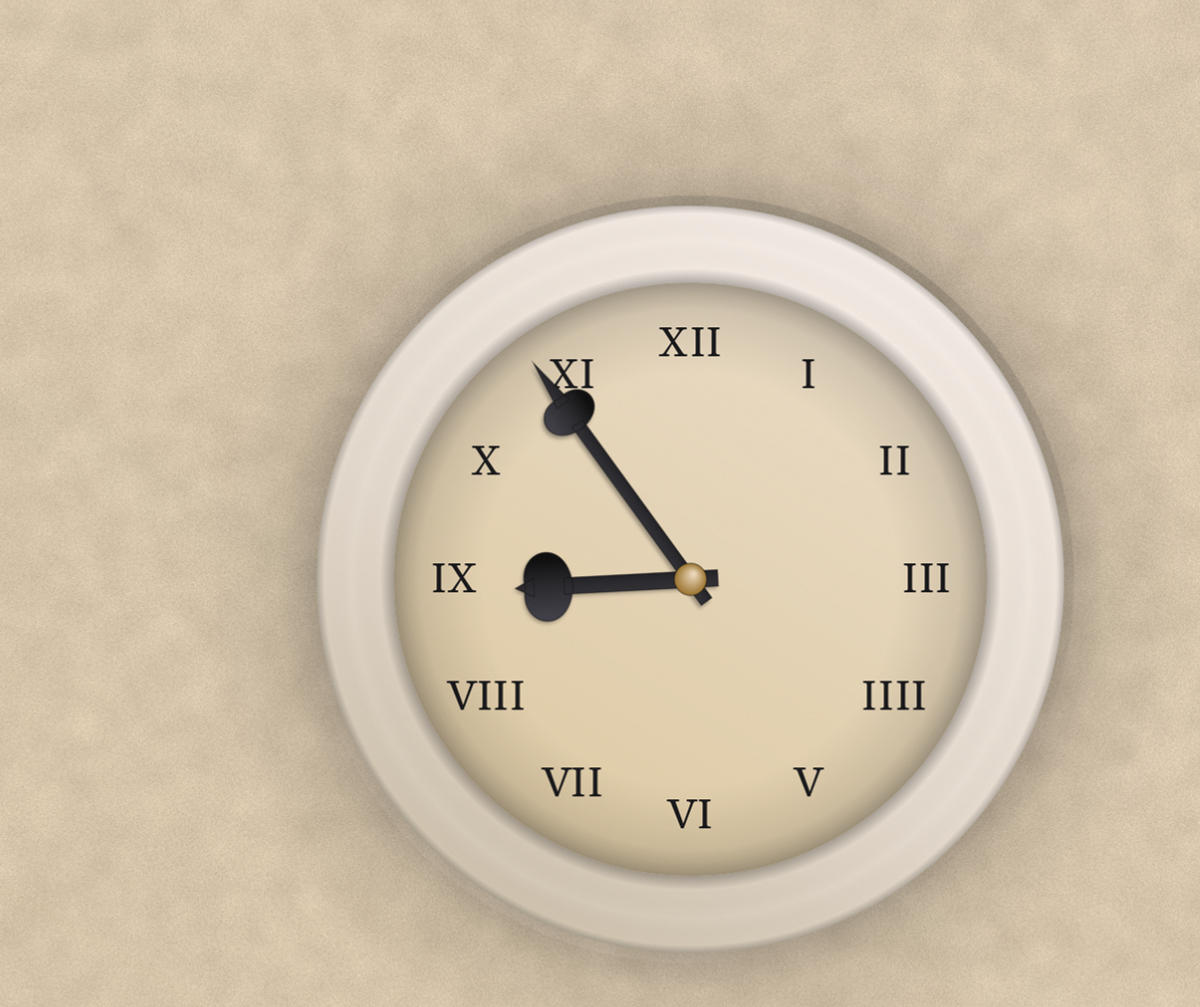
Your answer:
8 h 54 min
